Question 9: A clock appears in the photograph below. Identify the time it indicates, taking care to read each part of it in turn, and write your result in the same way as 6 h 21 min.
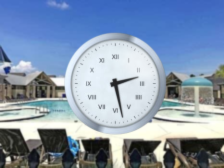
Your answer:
2 h 28 min
